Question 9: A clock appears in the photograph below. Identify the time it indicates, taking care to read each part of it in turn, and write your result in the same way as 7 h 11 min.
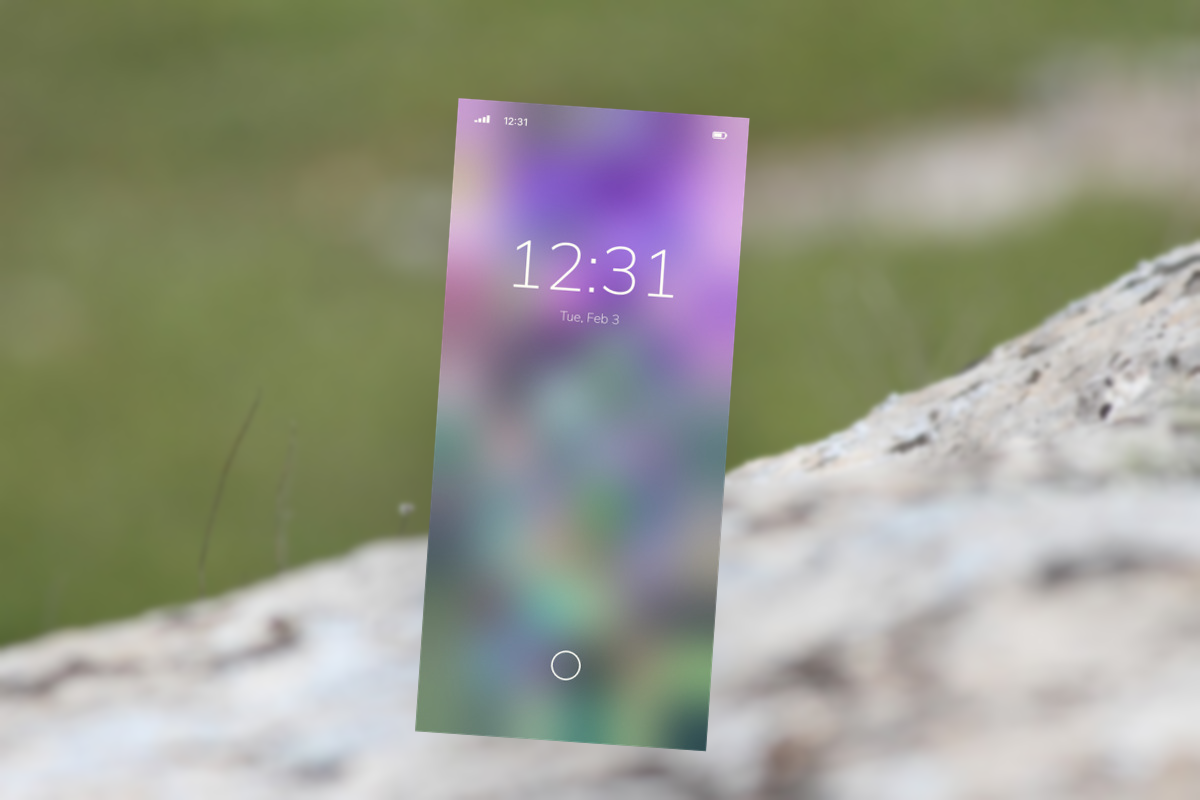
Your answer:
12 h 31 min
